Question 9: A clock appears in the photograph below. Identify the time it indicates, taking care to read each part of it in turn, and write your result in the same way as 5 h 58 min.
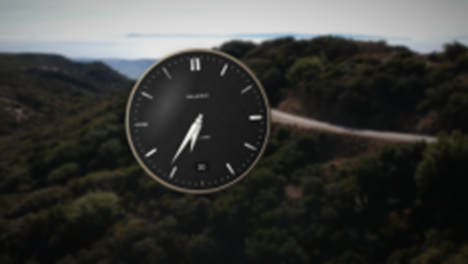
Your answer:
6 h 36 min
